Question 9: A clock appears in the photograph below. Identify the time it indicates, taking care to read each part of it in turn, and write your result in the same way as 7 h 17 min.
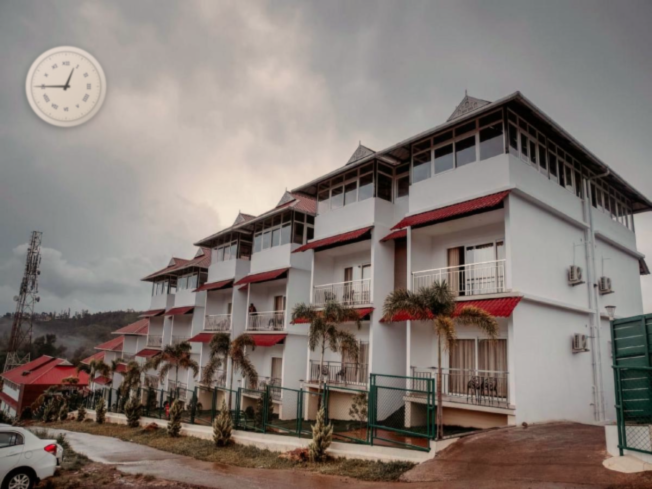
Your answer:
12 h 45 min
